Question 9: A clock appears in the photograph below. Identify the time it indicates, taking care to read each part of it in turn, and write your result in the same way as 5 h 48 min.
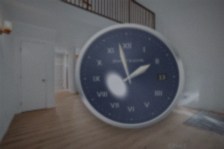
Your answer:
1 h 58 min
